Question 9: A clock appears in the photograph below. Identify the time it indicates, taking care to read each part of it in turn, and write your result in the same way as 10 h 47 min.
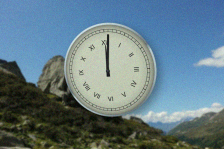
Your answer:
12 h 01 min
